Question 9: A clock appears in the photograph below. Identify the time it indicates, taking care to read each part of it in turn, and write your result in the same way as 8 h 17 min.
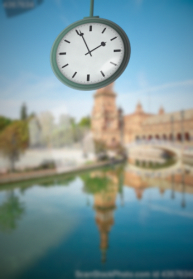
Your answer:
1 h 56 min
